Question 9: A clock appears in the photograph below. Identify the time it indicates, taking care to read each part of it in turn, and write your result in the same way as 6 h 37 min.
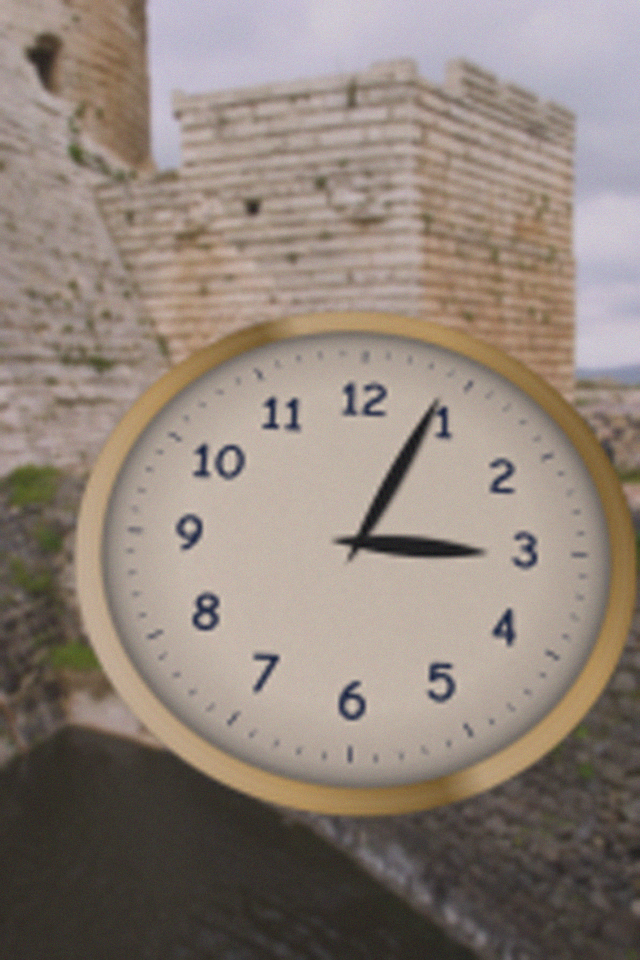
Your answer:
3 h 04 min
